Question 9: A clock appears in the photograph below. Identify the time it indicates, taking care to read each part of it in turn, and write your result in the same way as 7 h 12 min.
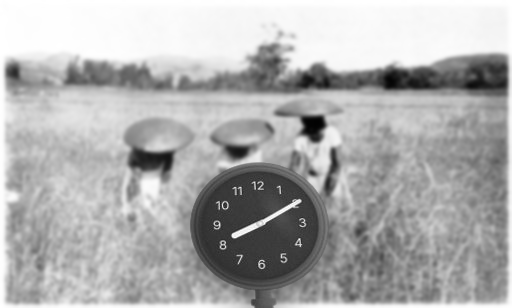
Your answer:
8 h 10 min
